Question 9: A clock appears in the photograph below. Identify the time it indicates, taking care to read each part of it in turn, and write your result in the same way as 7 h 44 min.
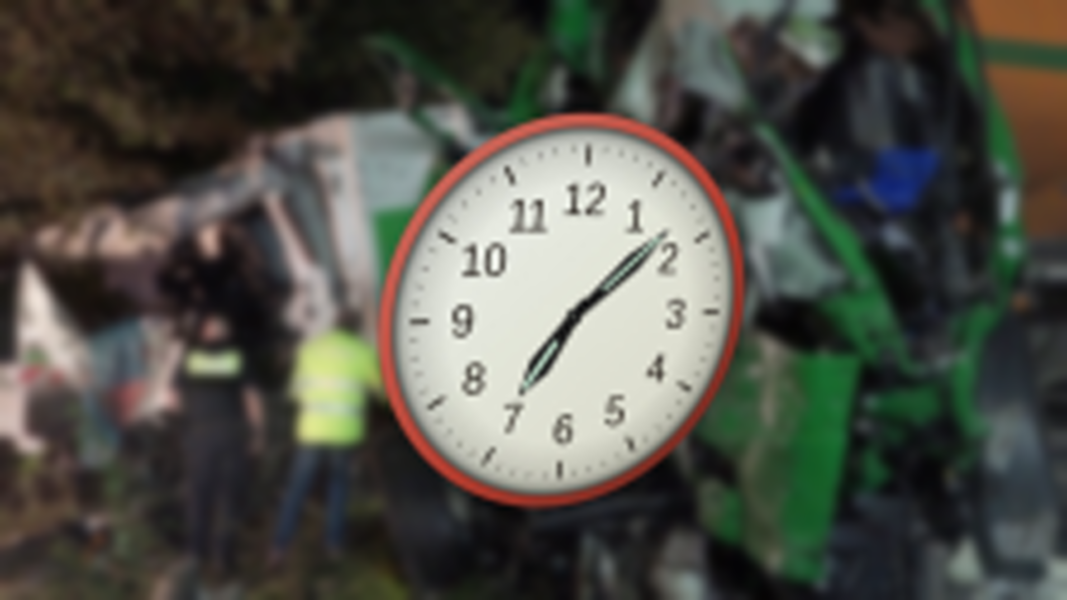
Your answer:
7 h 08 min
